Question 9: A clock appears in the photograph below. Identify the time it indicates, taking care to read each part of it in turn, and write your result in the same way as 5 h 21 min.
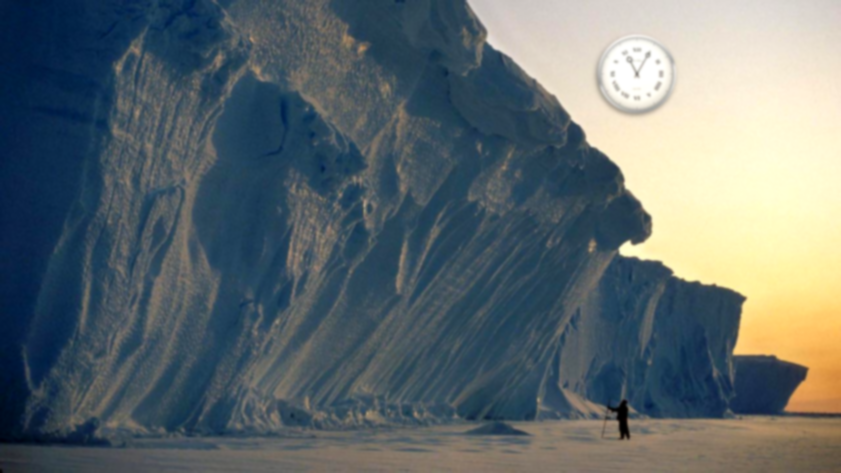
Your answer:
11 h 05 min
